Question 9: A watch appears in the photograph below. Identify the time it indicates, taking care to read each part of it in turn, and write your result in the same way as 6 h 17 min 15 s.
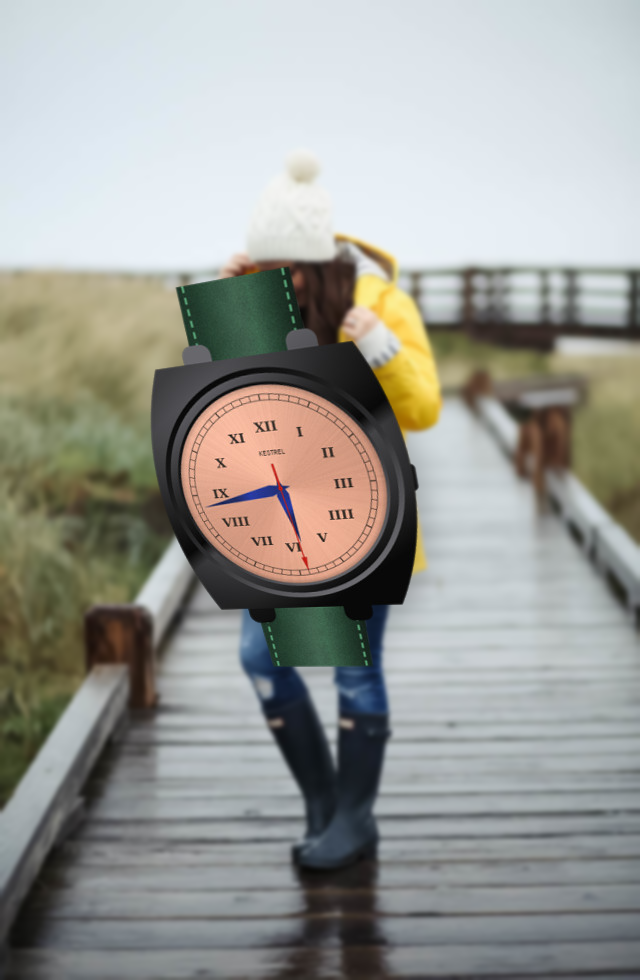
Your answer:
5 h 43 min 29 s
